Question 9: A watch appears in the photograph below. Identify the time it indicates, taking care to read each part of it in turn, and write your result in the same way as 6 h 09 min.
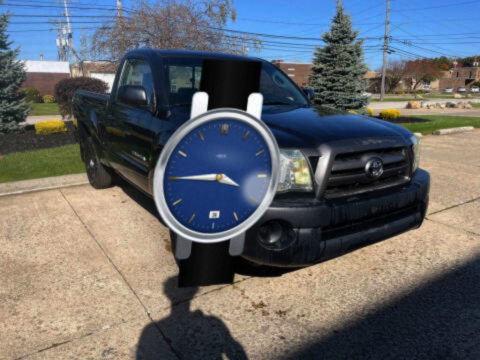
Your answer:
3 h 45 min
